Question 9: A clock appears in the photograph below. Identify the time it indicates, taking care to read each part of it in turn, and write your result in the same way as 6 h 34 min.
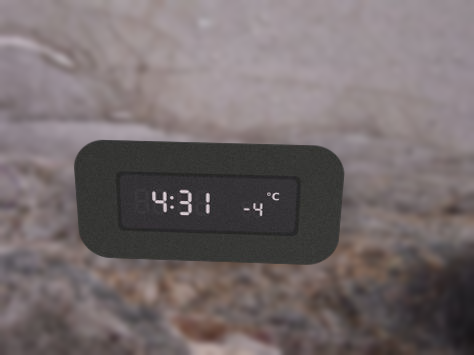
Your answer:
4 h 31 min
